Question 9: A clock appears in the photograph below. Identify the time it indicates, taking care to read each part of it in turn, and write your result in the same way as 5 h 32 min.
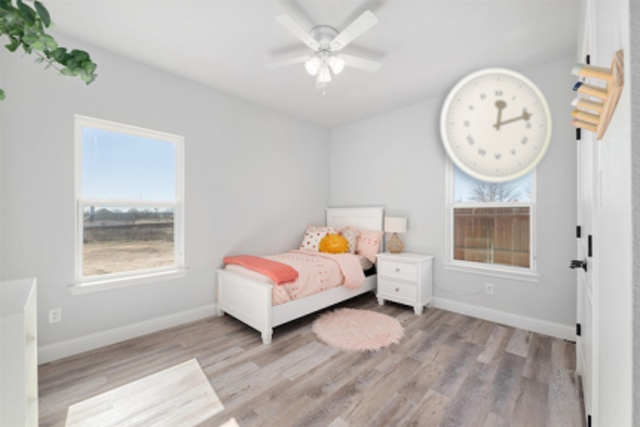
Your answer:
12 h 12 min
